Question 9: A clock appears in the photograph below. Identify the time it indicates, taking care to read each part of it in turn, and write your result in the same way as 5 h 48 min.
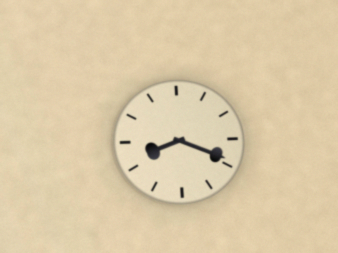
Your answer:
8 h 19 min
